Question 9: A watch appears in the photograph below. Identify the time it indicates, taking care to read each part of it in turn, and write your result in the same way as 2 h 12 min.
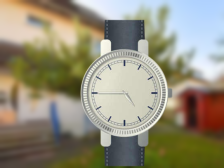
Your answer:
4 h 45 min
